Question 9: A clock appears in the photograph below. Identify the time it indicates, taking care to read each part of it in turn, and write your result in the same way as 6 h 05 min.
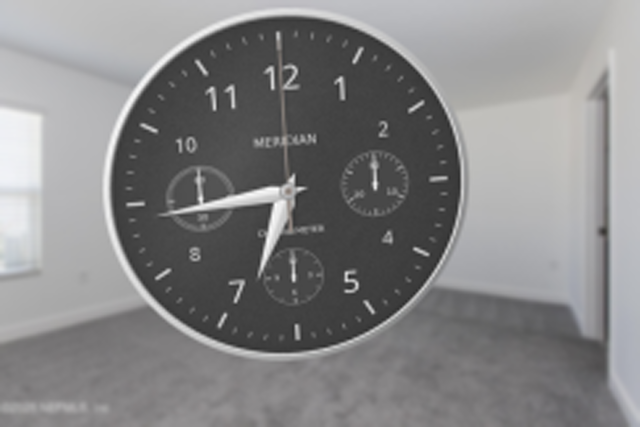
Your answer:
6 h 44 min
